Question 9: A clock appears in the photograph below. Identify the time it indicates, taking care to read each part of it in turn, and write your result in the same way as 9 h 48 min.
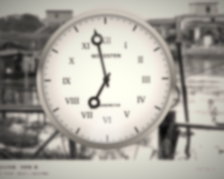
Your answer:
6 h 58 min
